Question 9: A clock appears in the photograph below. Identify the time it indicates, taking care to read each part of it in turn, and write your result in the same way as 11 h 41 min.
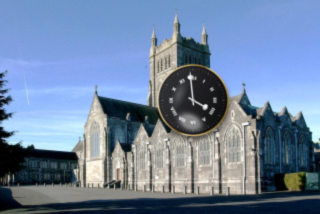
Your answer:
3 h 59 min
